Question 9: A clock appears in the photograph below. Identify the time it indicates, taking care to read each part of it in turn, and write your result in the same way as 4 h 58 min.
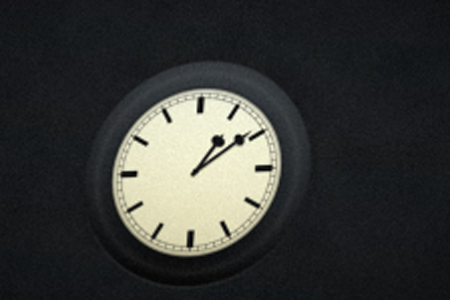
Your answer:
1 h 09 min
